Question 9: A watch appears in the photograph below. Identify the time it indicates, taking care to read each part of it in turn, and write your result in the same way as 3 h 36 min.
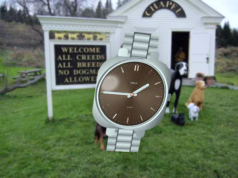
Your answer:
1 h 45 min
